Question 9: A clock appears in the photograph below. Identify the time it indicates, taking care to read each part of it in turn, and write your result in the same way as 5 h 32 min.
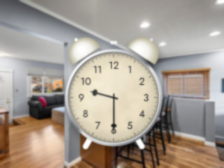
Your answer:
9 h 30 min
